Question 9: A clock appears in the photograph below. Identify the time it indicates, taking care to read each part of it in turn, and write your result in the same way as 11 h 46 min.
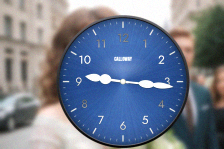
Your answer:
9 h 16 min
